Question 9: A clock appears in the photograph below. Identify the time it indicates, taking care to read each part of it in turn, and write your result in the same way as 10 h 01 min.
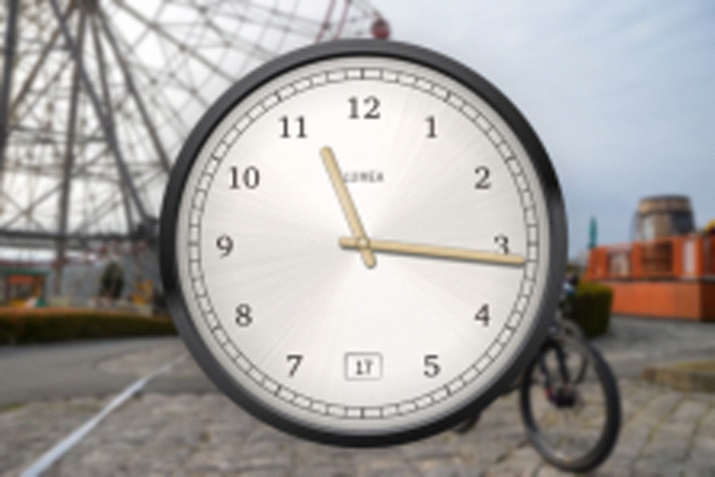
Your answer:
11 h 16 min
